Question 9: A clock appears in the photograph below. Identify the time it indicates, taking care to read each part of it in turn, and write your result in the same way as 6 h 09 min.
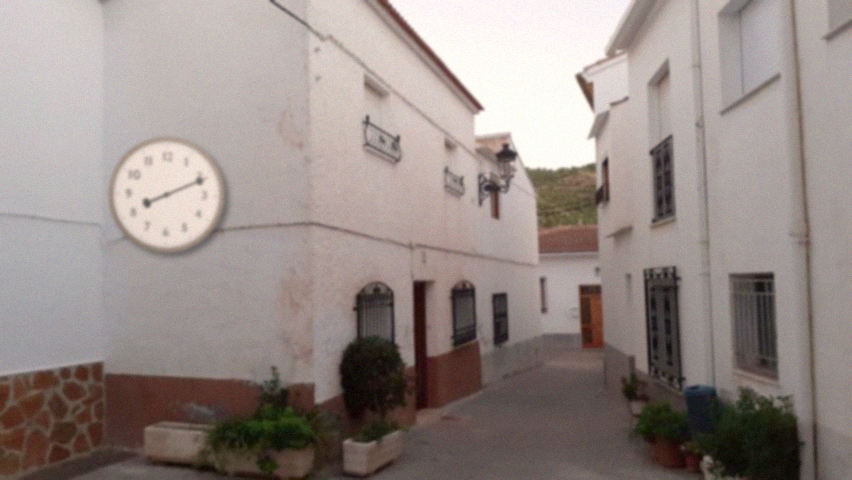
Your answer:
8 h 11 min
